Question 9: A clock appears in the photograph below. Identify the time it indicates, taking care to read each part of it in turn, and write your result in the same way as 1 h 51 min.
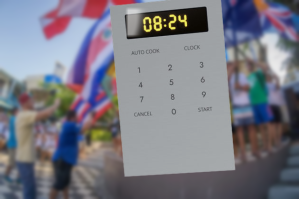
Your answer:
8 h 24 min
